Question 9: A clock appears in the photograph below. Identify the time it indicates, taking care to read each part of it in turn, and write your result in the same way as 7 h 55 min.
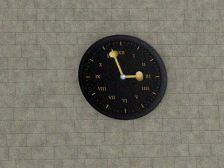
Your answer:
2 h 57 min
